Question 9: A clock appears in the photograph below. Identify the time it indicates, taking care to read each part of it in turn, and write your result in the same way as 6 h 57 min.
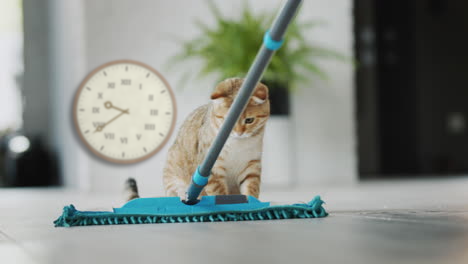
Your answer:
9 h 39 min
